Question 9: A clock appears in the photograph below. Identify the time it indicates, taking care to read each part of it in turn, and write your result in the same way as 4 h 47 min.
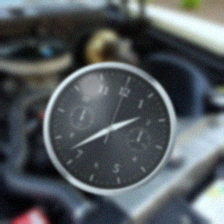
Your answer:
1 h 37 min
